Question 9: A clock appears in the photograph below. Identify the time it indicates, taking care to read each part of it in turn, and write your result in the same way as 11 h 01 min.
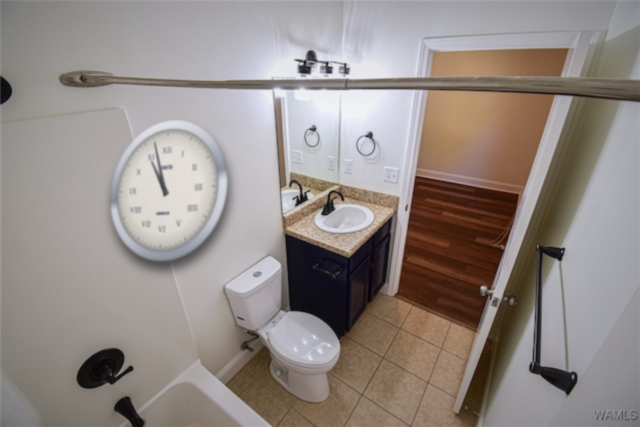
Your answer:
10 h 57 min
